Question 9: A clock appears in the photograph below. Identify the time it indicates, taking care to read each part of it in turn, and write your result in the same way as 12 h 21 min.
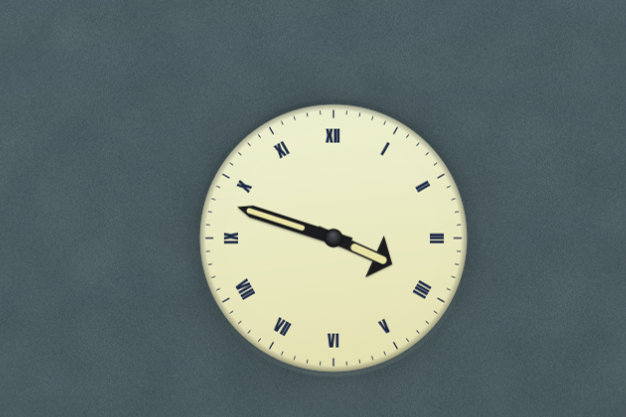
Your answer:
3 h 48 min
